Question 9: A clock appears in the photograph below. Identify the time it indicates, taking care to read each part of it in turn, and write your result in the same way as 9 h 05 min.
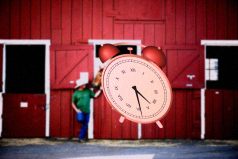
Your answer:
4 h 29 min
